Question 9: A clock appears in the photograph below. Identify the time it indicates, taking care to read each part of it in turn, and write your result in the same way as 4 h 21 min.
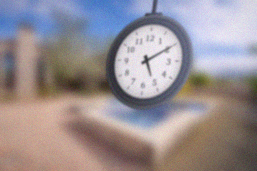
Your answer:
5 h 10 min
